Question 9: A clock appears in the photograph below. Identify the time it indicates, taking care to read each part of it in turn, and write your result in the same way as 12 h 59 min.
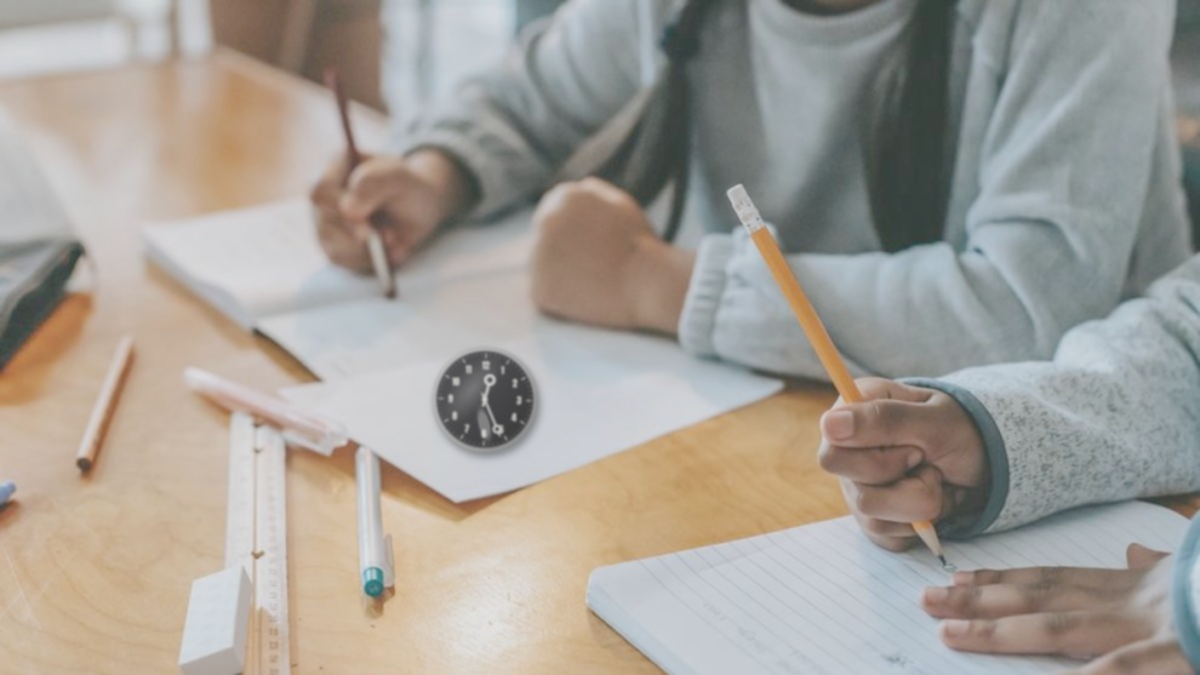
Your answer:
12 h 26 min
